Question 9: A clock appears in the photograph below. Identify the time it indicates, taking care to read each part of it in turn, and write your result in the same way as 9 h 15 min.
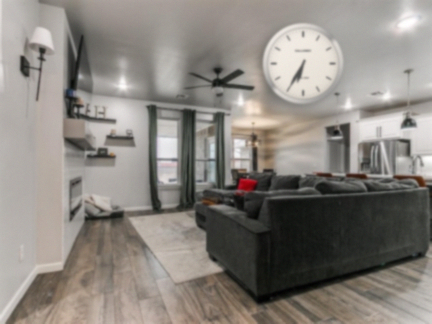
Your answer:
6 h 35 min
